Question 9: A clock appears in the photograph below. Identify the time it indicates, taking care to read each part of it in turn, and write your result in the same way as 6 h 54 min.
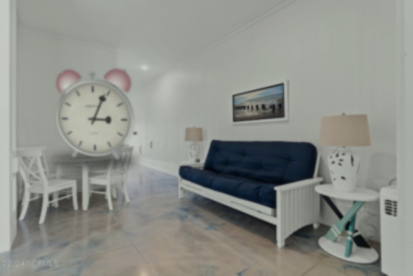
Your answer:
3 h 04 min
